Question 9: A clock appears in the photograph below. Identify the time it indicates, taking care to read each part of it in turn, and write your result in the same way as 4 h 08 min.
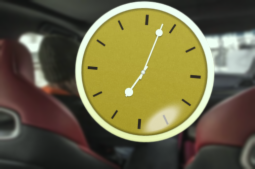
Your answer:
7 h 03 min
